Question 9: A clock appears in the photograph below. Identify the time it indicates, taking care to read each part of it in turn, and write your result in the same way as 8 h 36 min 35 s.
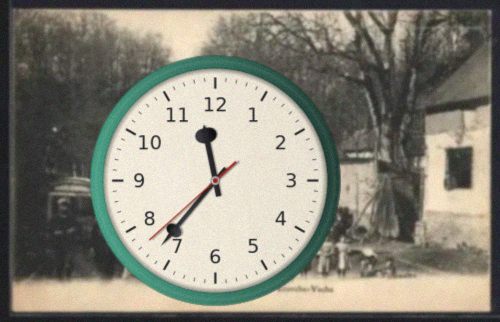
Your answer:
11 h 36 min 38 s
